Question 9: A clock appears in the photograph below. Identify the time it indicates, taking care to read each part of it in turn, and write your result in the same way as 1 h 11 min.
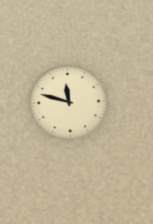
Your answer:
11 h 48 min
